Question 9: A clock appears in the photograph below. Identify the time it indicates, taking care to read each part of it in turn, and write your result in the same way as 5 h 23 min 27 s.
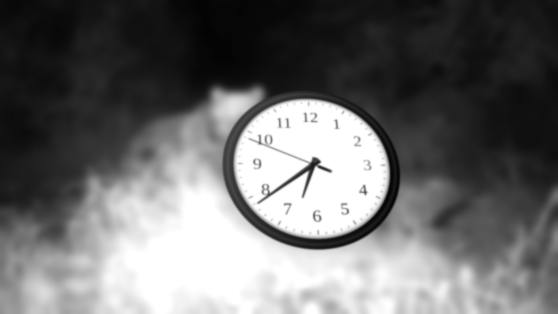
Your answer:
6 h 38 min 49 s
